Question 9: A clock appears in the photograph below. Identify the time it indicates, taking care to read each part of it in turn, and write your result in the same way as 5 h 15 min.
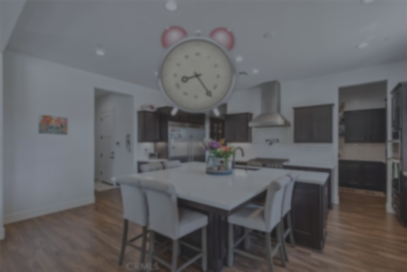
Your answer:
8 h 24 min
